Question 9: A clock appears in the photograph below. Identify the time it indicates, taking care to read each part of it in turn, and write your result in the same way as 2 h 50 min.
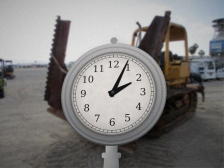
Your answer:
2 h 04 min
